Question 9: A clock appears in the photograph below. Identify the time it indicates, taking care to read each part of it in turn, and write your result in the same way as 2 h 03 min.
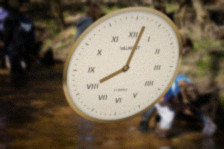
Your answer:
8 h 02 min
